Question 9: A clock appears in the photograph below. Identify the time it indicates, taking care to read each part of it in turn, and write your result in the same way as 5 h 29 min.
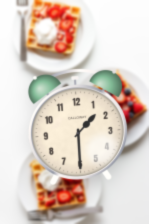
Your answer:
1 h 30 min
